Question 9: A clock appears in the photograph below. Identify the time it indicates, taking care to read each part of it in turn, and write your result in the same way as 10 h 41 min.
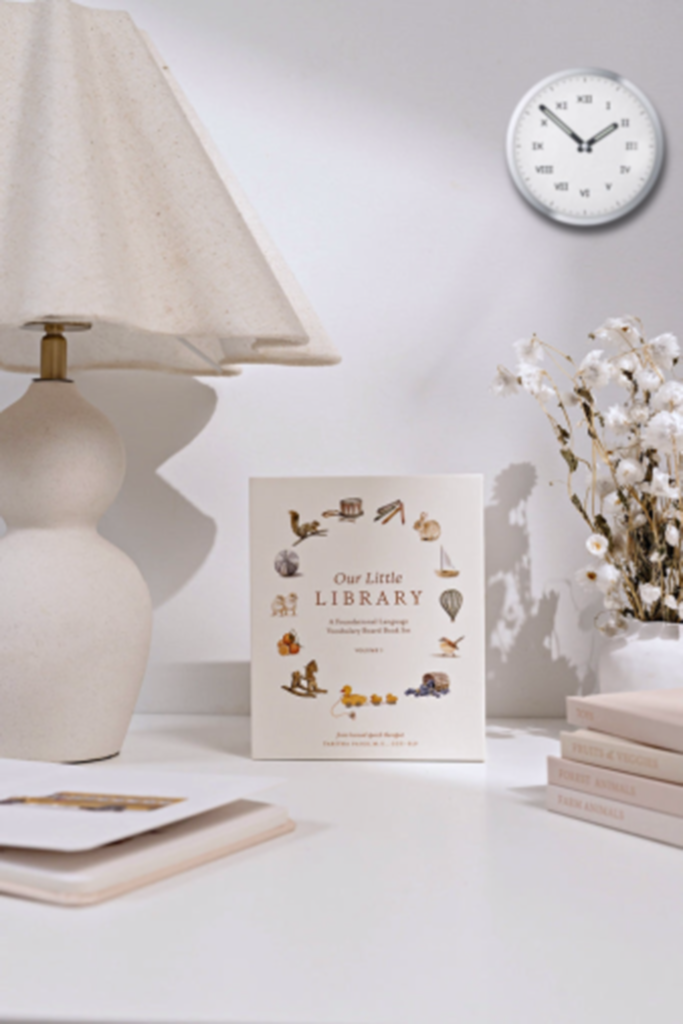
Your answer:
1 h 52 min
